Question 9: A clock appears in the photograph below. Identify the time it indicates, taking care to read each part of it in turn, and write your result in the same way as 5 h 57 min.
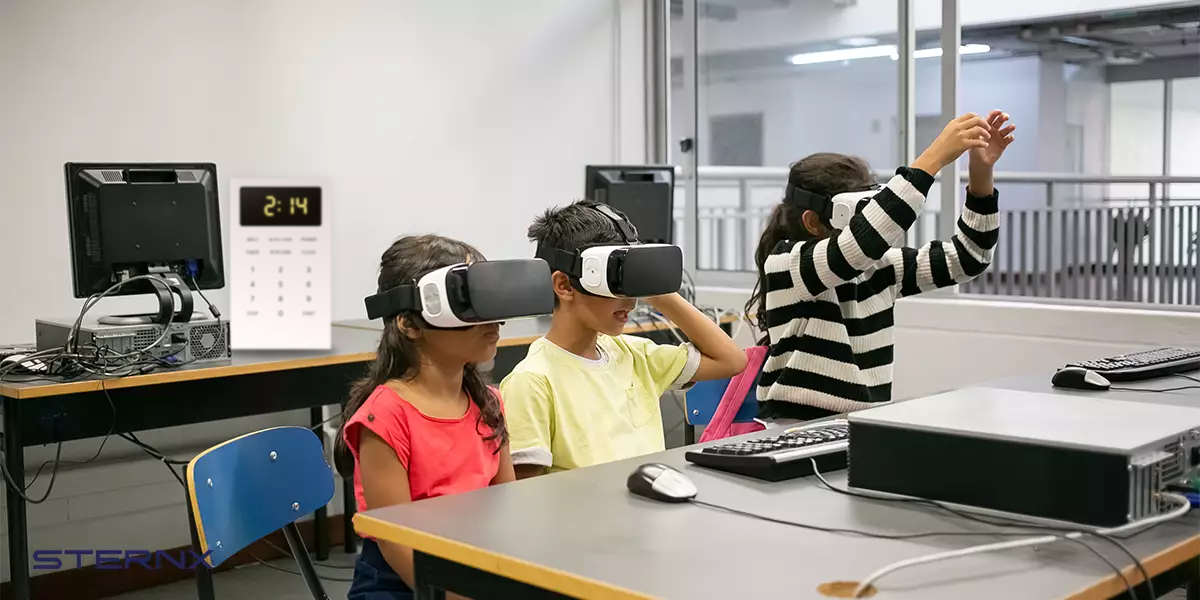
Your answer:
2 h 14 min
